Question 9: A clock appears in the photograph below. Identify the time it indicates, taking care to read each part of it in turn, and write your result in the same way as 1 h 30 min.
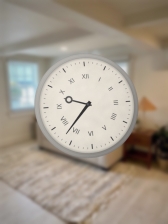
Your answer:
9 h 37 min
